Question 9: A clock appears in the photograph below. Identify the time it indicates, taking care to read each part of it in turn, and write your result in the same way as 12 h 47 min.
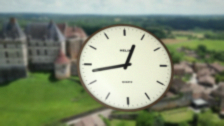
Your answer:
12 h 43 min
